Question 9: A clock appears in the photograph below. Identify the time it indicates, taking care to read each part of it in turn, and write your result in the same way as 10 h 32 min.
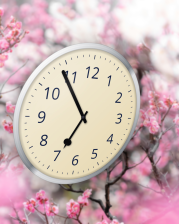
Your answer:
6 h 54 min
